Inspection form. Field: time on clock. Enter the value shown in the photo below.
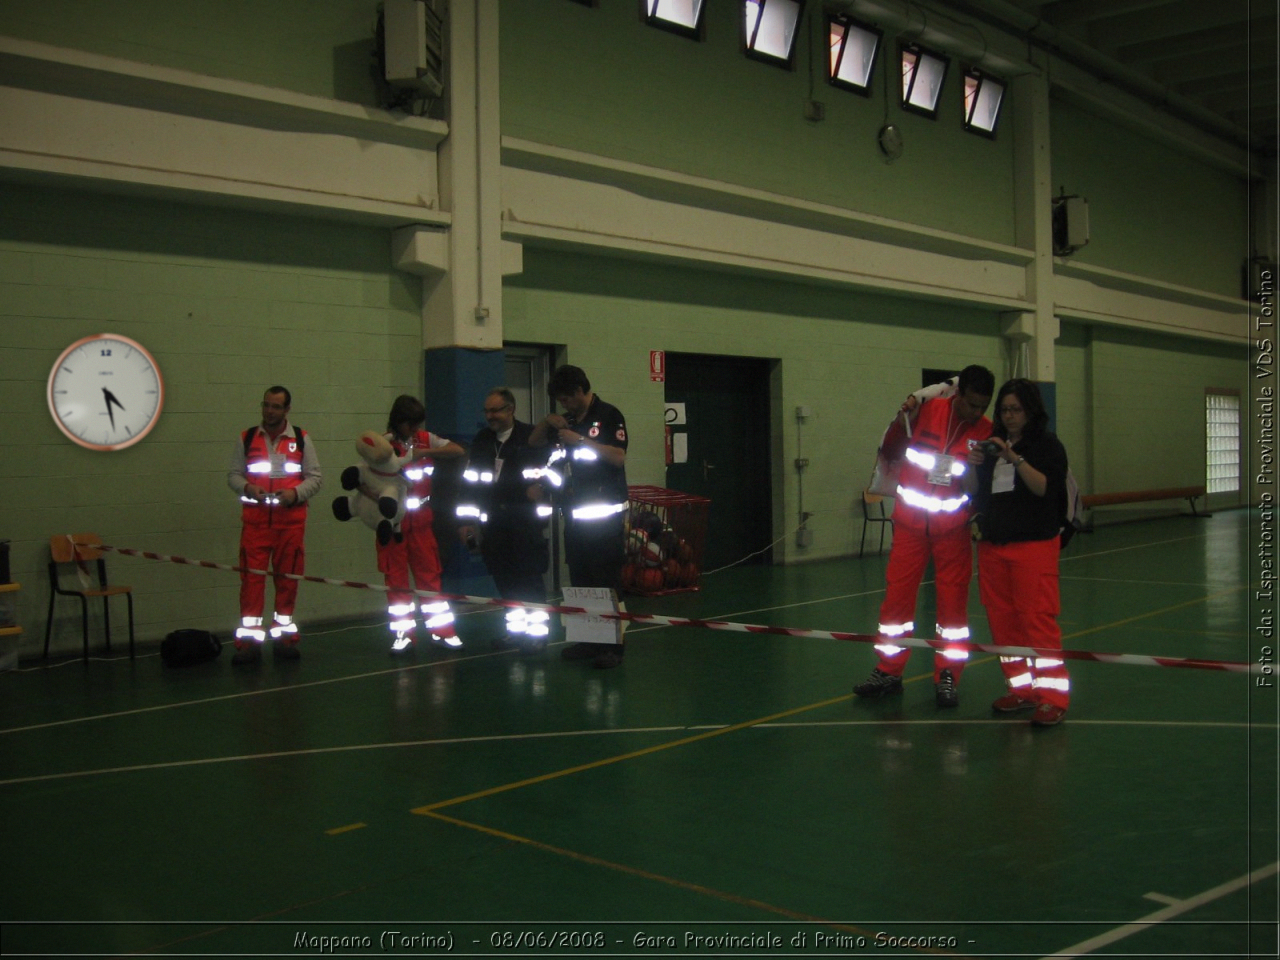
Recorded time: 4:28
